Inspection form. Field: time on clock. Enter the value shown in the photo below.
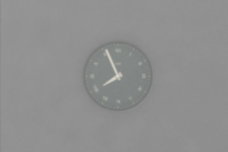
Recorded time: 7:56
